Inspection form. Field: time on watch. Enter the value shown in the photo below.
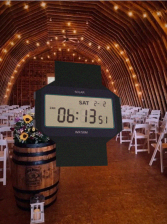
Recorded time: 6:13:51
